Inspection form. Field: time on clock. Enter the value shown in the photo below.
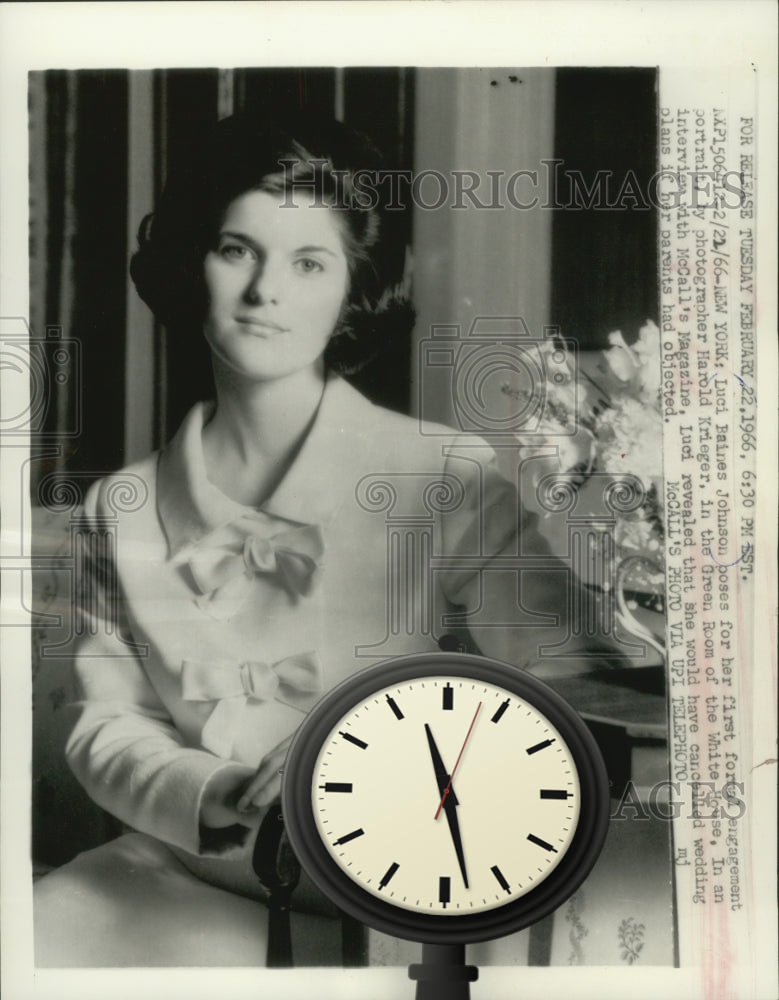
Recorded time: 11:28:03
